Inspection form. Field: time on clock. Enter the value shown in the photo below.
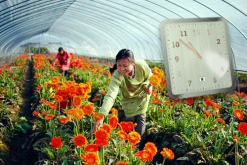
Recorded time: 10:52
